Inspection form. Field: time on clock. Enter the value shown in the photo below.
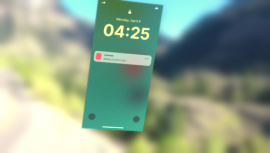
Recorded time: 4:25
